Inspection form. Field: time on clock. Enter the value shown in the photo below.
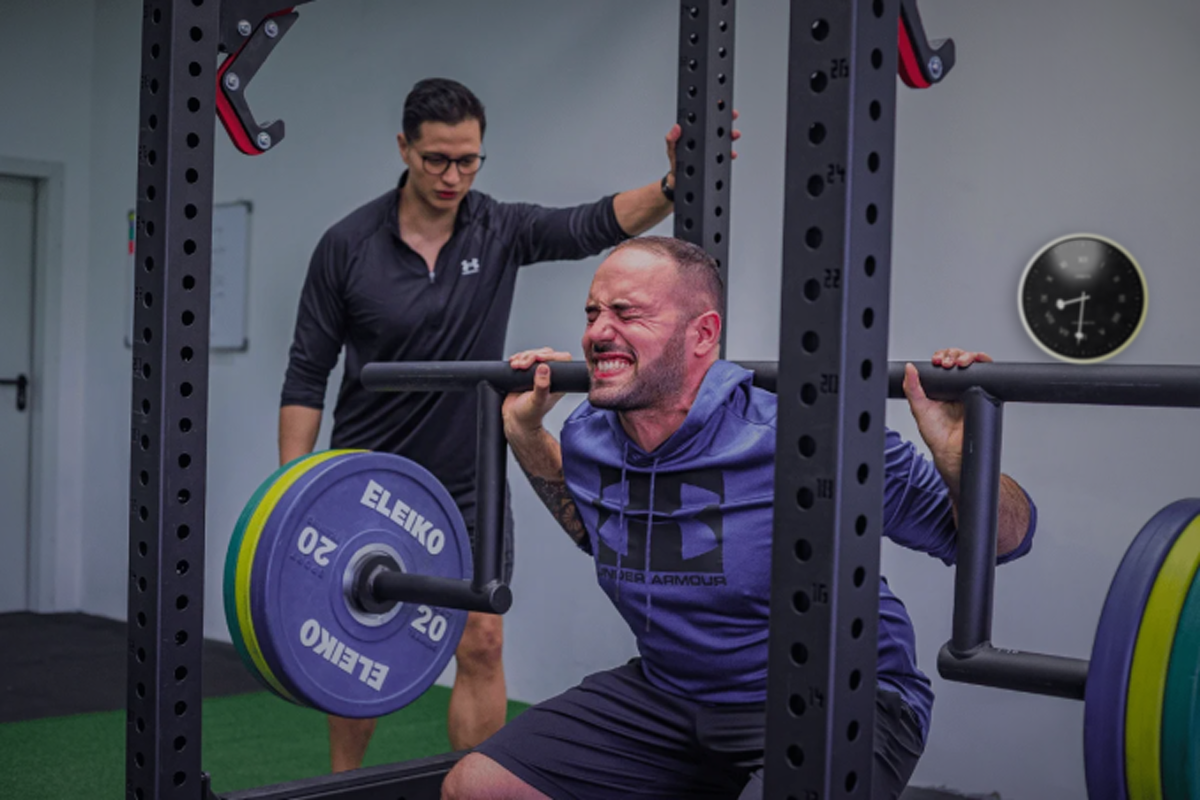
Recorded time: 8:31
